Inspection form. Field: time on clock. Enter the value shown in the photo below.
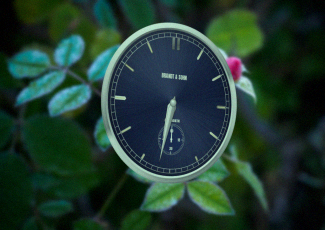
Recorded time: 6:32
